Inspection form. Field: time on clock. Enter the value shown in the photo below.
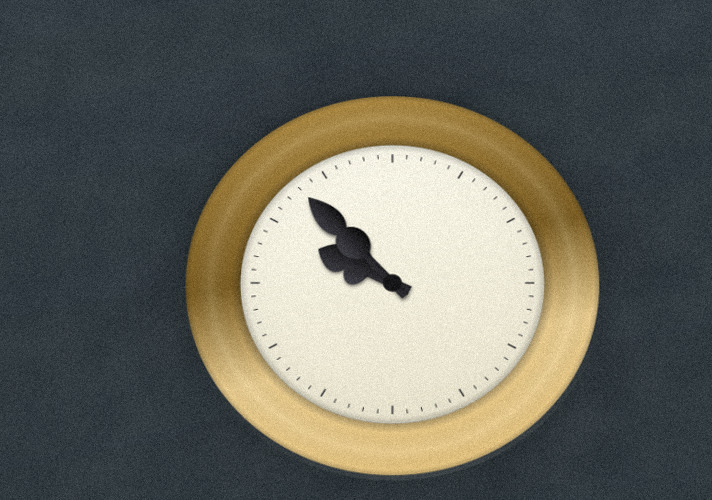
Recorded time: 9:53
